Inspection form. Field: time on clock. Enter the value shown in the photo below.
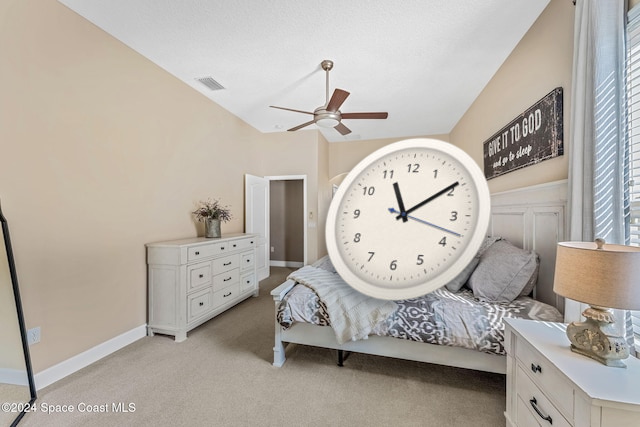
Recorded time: 11:09:18
